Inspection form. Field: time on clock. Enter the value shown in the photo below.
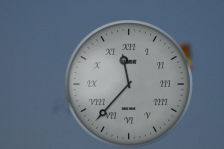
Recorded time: 11:37
